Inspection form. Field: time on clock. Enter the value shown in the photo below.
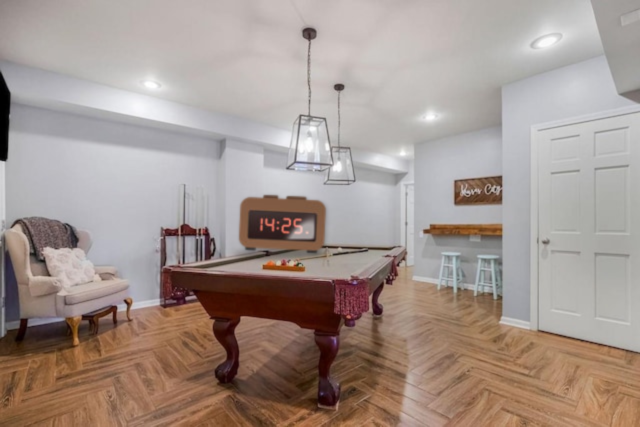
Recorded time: 14:25
